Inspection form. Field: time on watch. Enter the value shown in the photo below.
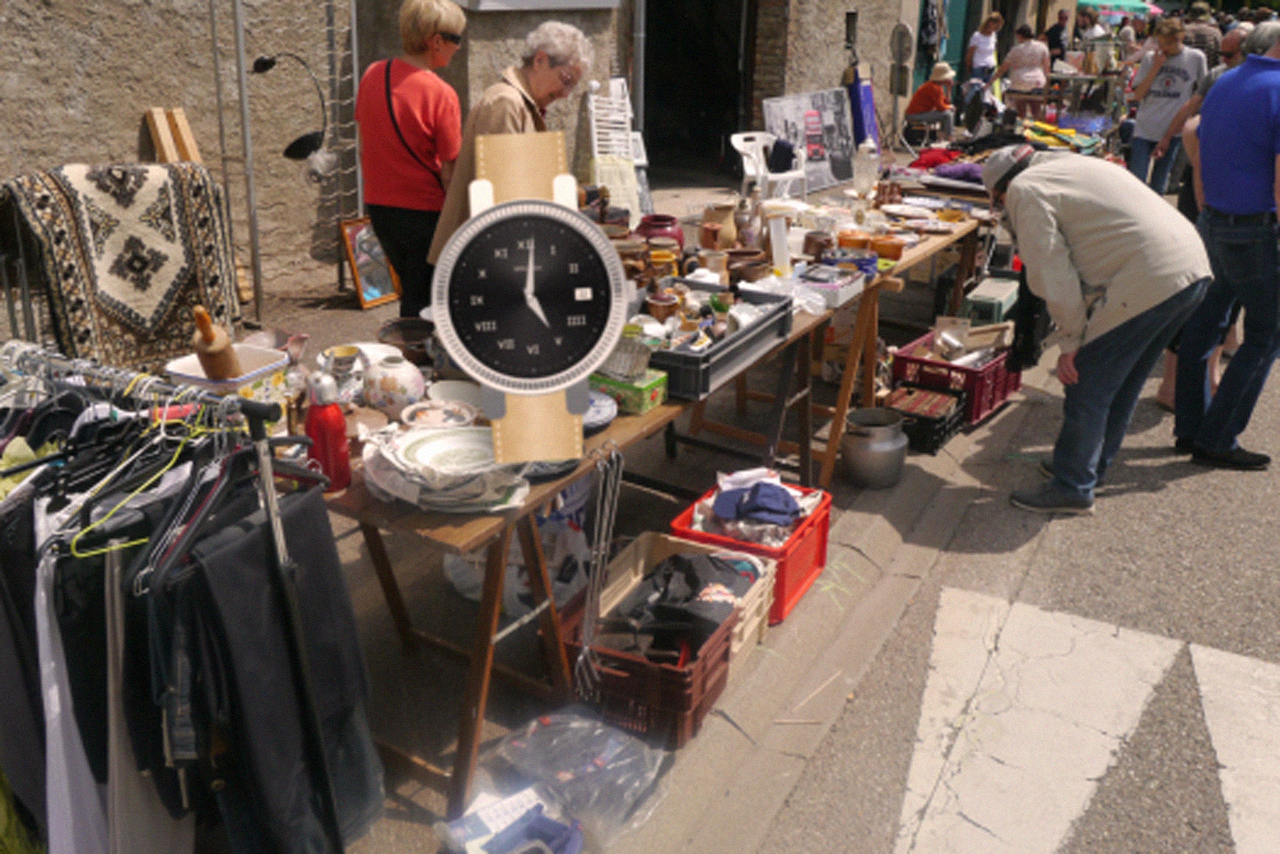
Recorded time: 5:01
